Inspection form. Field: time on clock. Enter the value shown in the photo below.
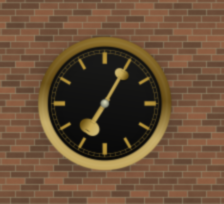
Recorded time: 7:05
